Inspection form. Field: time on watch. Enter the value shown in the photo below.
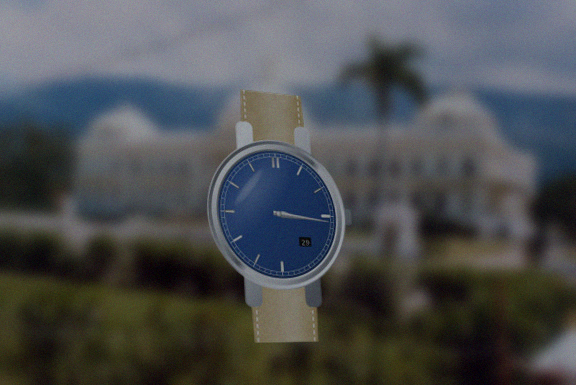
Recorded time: 3:16
